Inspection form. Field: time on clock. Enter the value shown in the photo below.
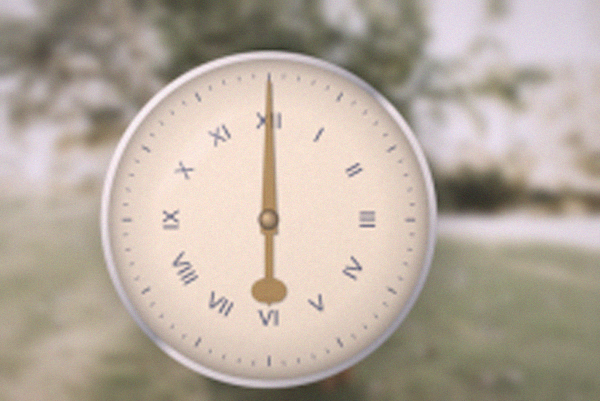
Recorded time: 6:00
